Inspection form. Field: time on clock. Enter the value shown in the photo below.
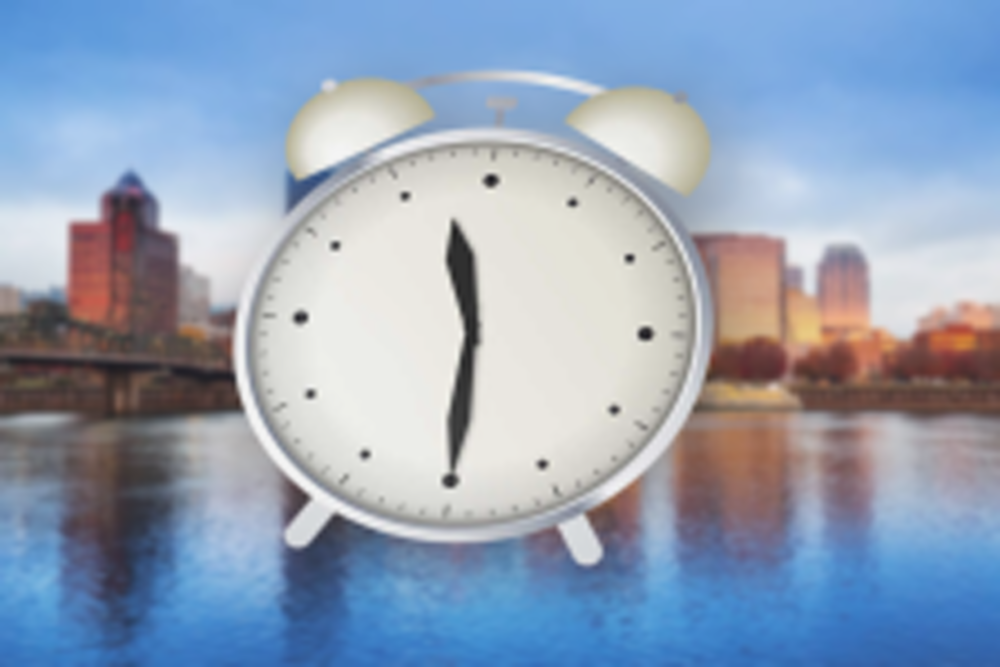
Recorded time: 11:30
